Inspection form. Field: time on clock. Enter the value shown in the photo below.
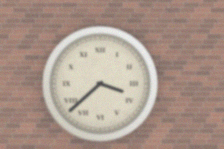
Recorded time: 3:38
